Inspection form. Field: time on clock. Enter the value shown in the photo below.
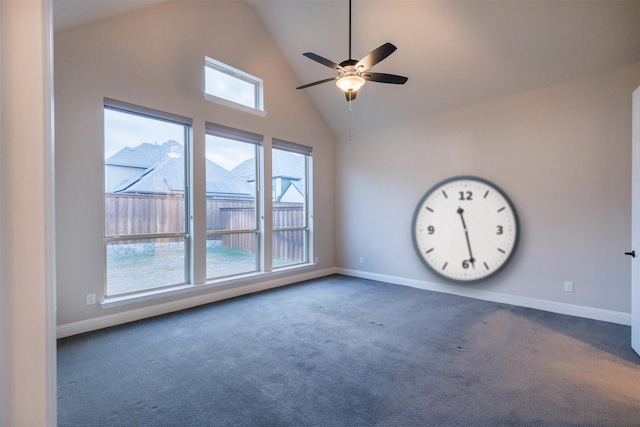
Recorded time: 11:28
